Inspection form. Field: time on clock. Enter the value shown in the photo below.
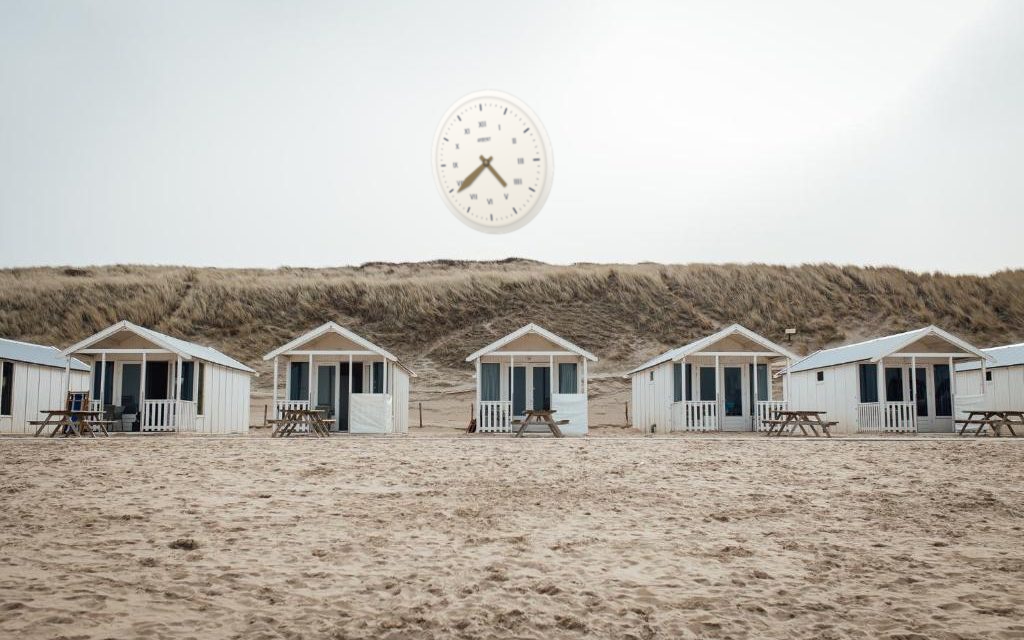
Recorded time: 4:39
